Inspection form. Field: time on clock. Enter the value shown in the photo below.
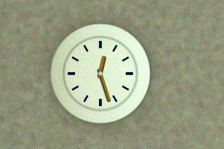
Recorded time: 12:27
